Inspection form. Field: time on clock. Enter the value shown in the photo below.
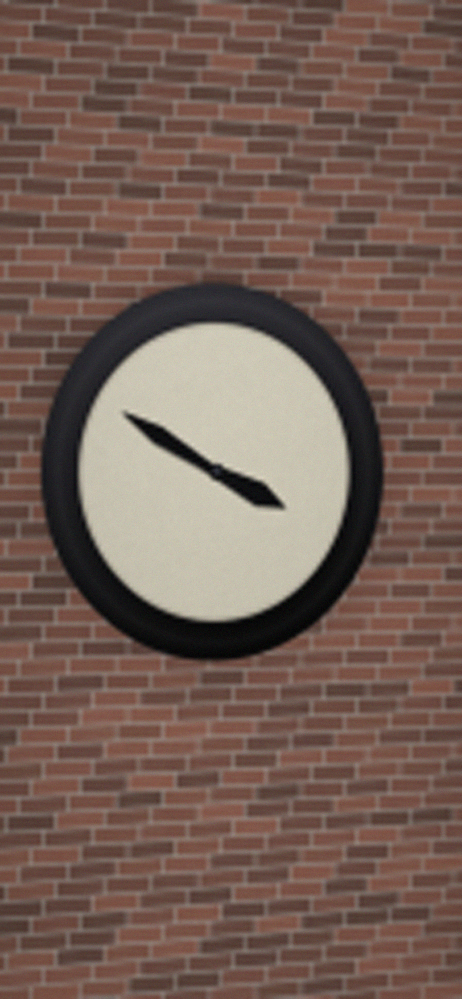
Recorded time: 3:50
